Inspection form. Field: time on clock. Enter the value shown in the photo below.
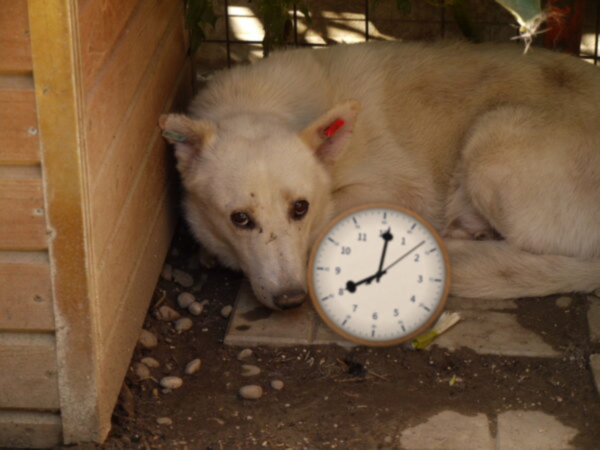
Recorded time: 8:01:08
